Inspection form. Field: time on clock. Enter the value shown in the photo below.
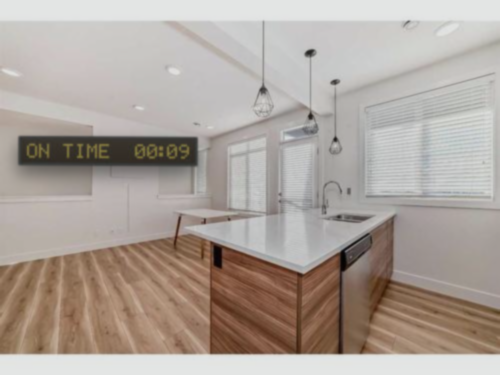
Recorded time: 0:09
